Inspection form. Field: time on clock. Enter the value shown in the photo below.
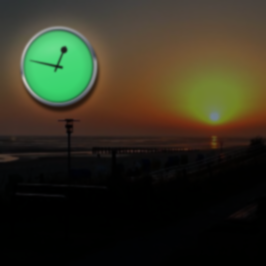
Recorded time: 12:47
